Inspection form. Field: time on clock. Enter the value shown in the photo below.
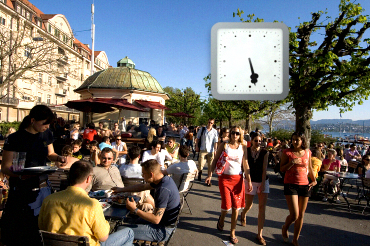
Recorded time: 5:28
